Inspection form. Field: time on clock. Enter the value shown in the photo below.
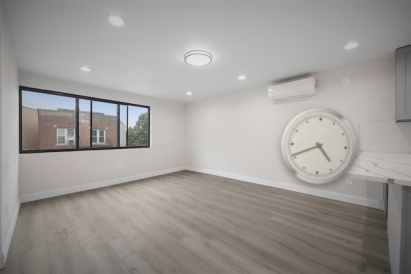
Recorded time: 4:41
